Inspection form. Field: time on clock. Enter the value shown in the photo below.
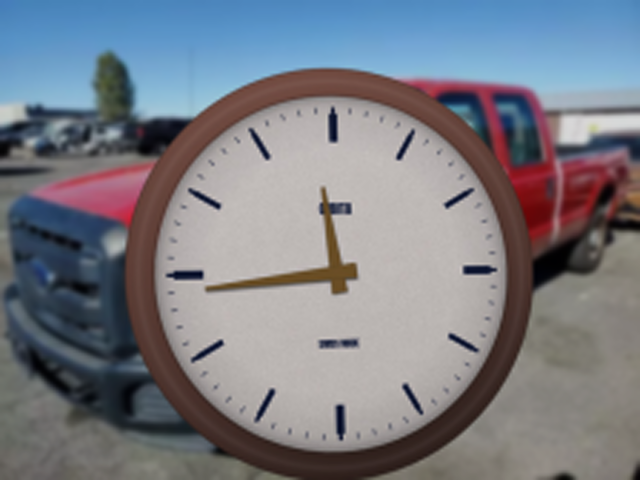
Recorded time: 11:44
